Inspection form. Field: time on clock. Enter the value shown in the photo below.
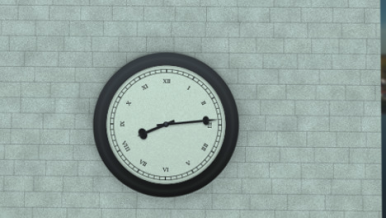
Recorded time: 8:14
